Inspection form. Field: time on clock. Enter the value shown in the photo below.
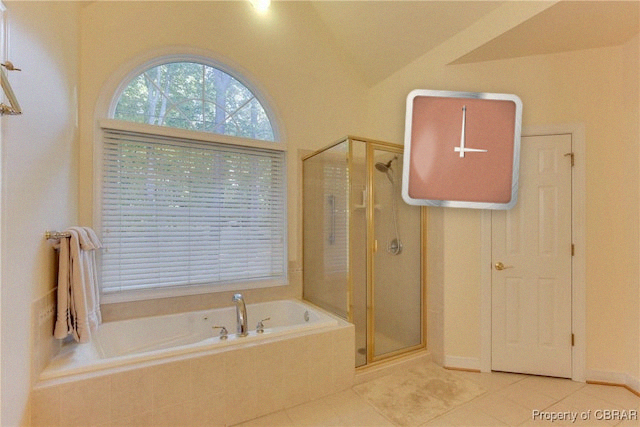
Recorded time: 3:00
